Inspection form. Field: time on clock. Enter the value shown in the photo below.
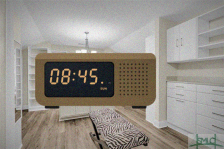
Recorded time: 8:45
